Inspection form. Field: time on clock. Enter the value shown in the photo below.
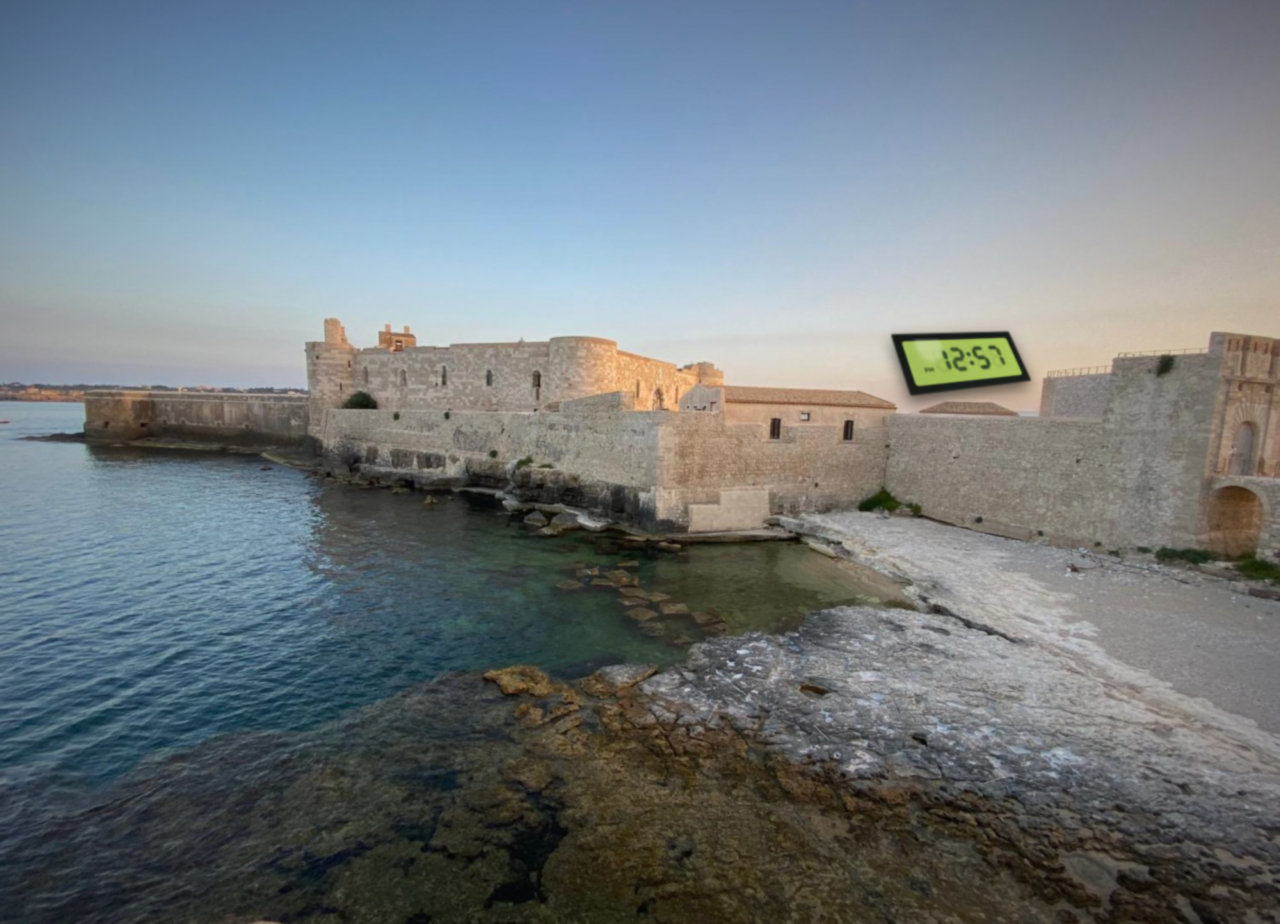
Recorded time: 12:57
